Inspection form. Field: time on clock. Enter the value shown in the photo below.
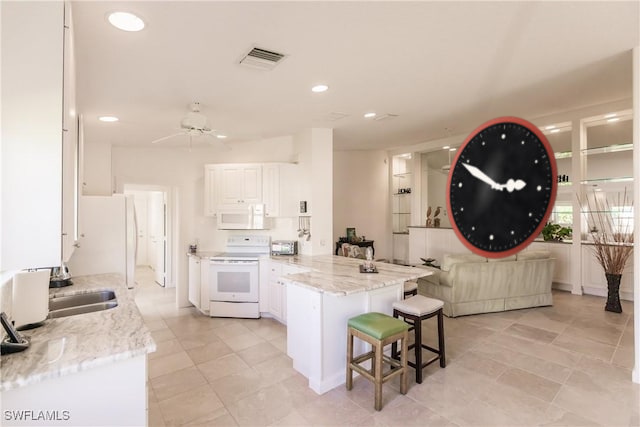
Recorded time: 2:49
